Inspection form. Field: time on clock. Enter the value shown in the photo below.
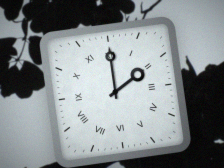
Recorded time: 2:00
